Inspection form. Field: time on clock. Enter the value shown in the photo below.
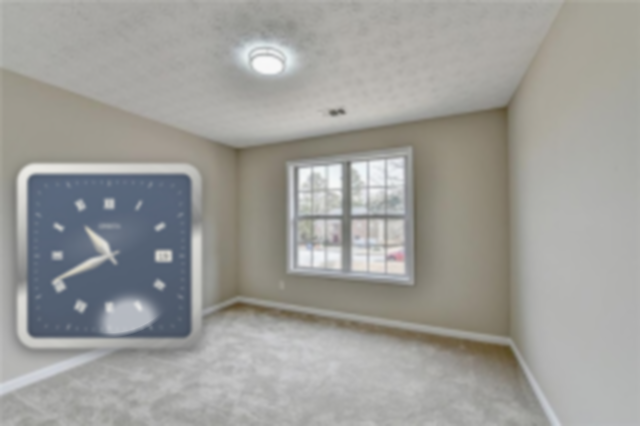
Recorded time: 10:41
